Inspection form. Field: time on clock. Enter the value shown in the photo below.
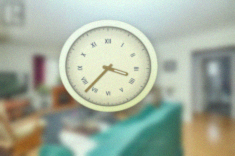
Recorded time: 3:37
